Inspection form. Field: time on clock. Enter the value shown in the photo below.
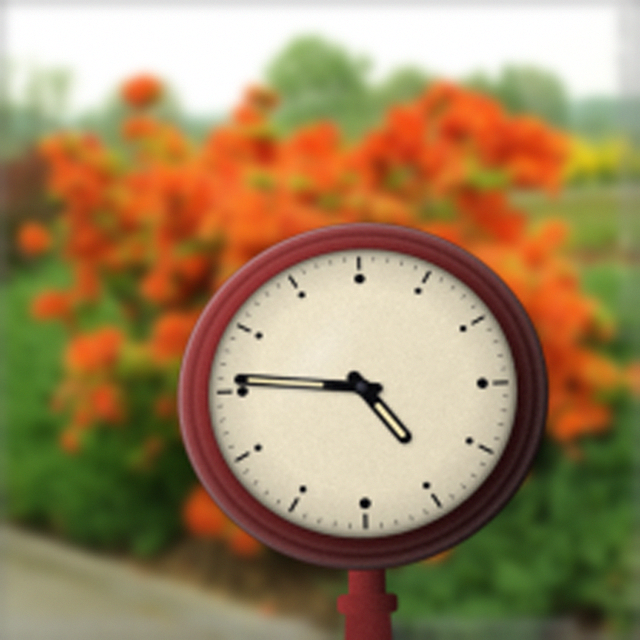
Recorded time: 4:46
